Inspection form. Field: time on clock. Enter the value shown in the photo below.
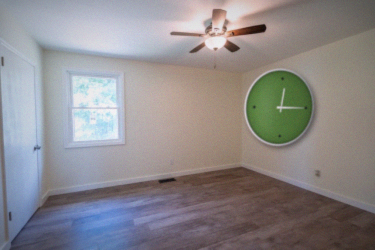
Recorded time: 12:15
